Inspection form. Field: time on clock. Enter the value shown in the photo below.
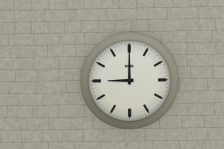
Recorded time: 9:00
